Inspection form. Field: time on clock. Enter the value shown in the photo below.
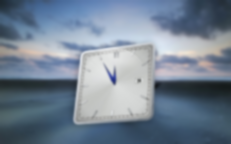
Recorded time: 11:55
